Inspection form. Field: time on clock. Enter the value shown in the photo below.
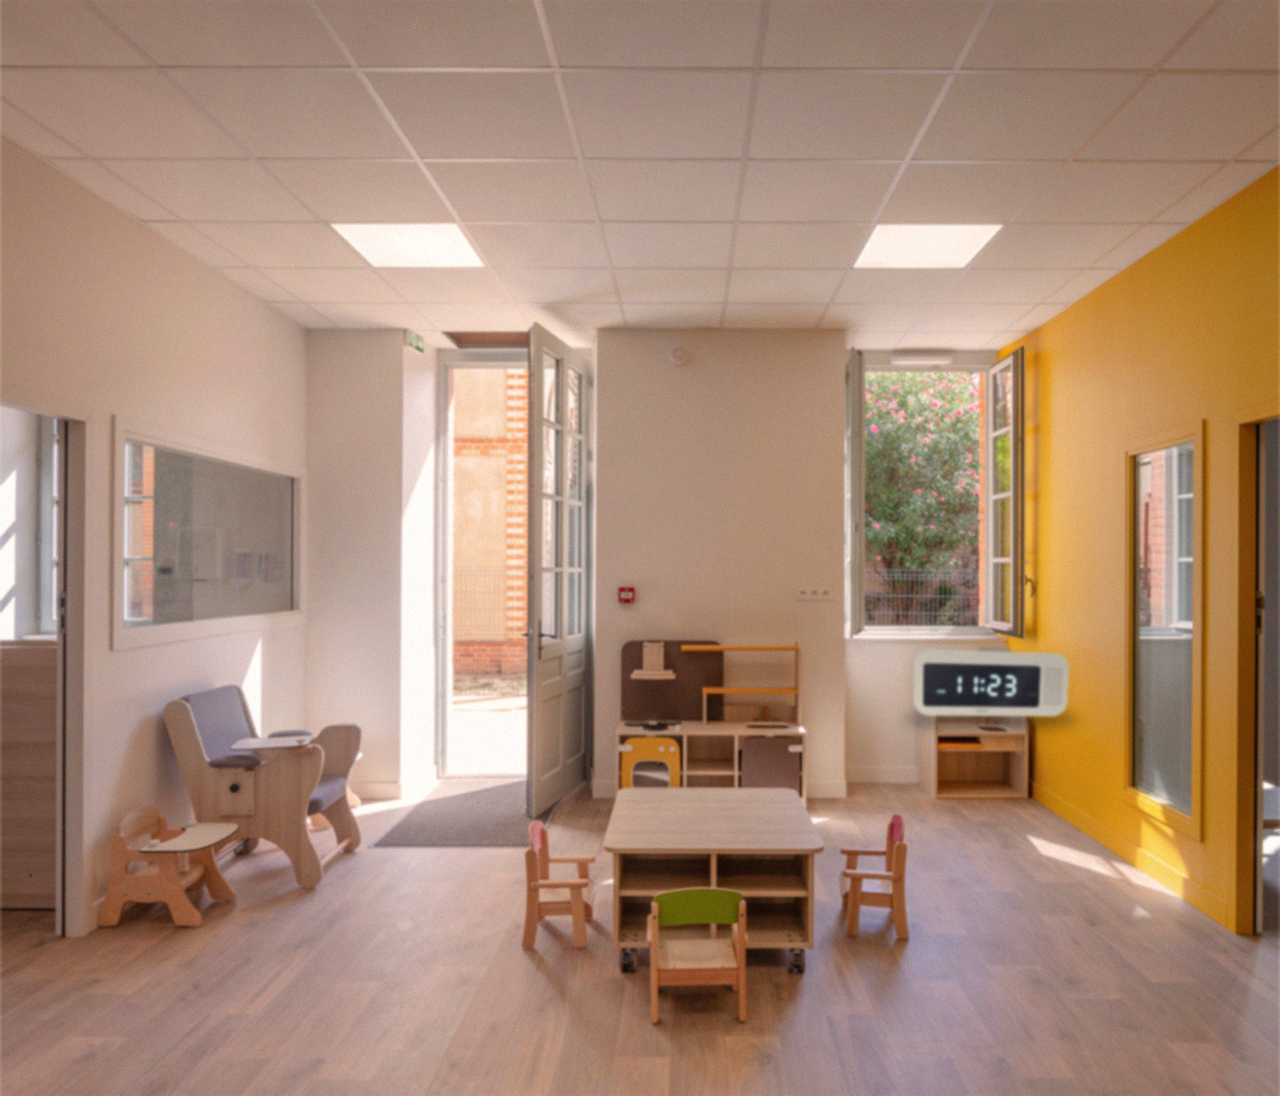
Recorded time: 11:23
